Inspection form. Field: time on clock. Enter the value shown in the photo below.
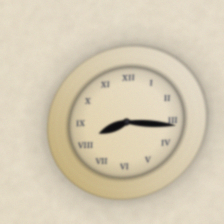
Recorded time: 8:16
